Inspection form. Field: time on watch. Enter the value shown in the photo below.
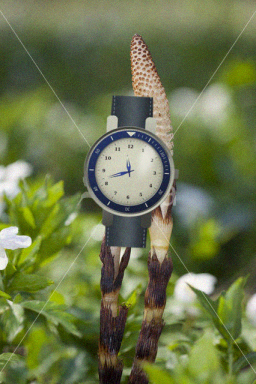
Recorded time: 11:42
